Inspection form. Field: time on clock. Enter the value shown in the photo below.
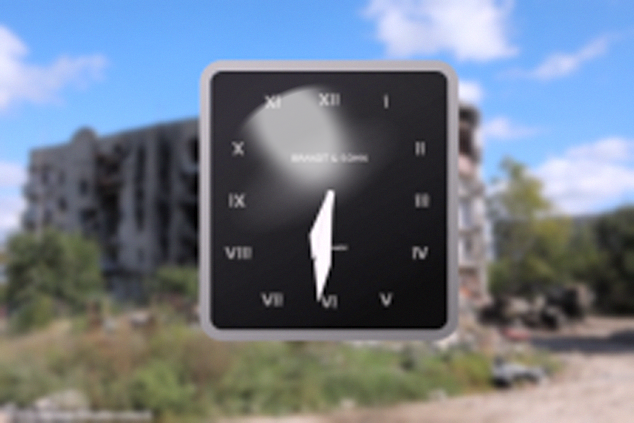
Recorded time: 6:31
